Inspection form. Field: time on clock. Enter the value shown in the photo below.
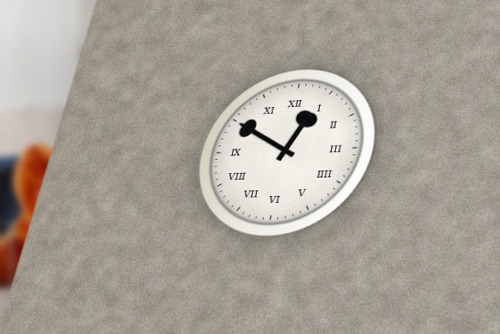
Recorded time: 12:50
